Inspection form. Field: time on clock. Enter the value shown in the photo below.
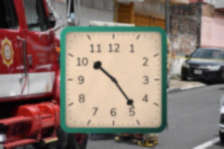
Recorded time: 10:24
